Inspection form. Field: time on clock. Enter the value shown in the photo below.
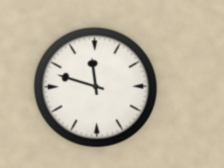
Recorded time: 11:48
